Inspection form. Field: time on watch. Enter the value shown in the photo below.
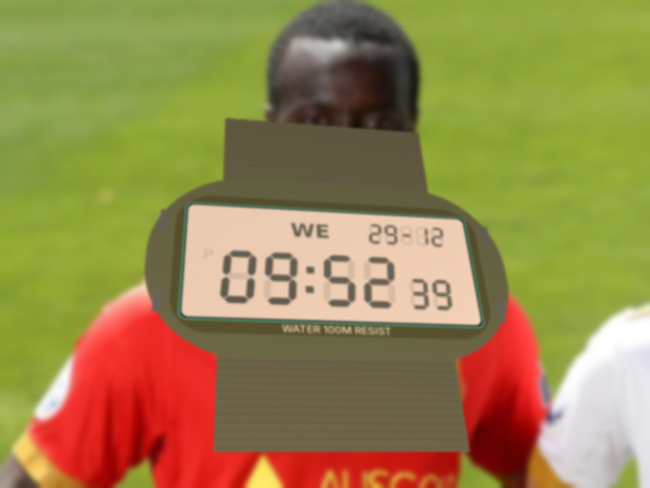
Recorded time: 9:52:39
